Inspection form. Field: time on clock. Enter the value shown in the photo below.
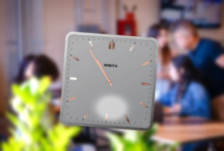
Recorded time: 10:54
